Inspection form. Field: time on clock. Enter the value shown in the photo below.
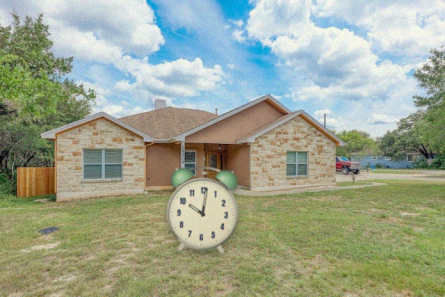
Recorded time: 10:01
